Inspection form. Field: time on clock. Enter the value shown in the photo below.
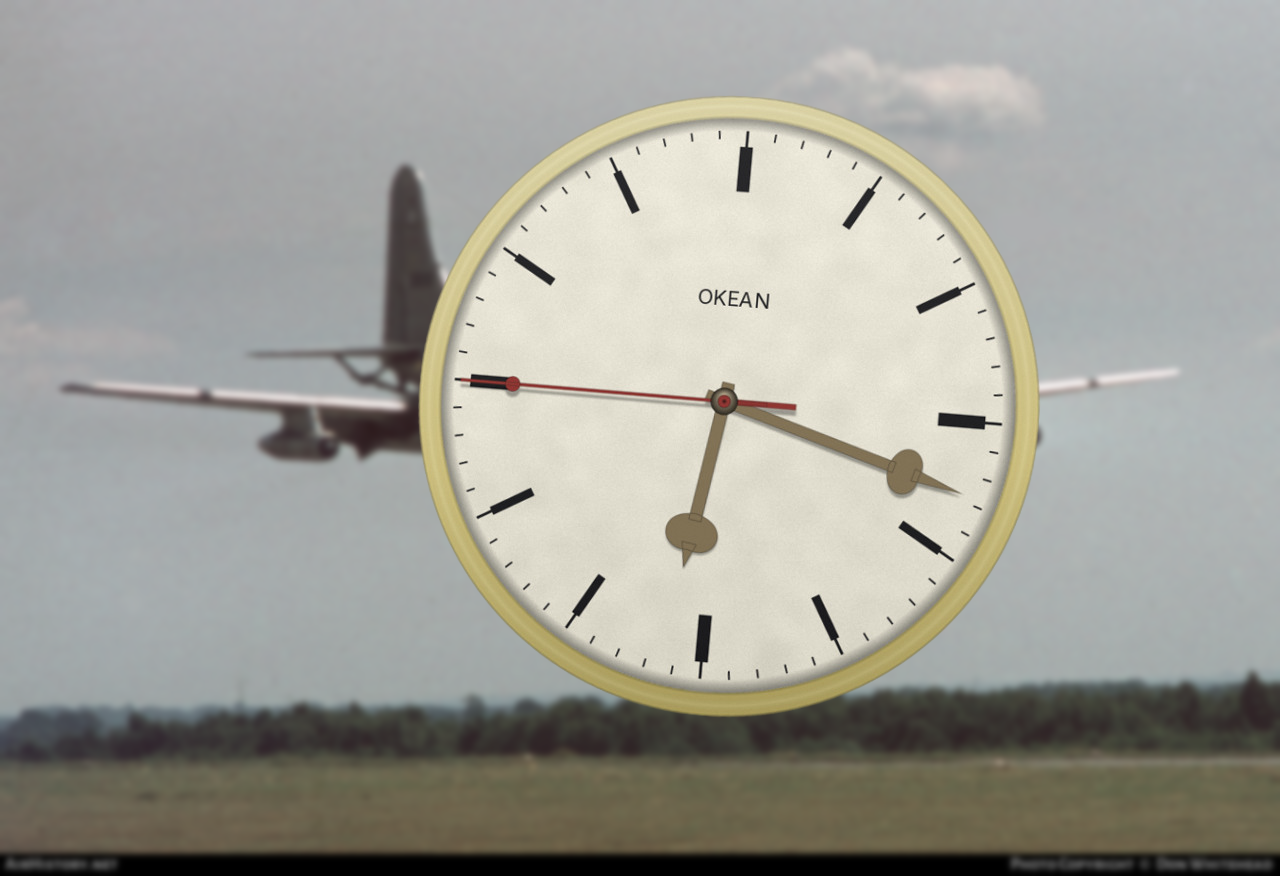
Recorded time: 6:17:45
